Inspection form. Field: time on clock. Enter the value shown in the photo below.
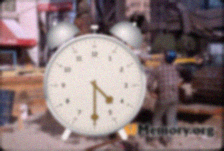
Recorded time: 4:30
